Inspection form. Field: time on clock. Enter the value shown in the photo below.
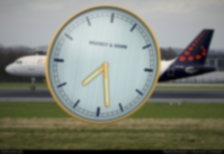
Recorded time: 7:28
